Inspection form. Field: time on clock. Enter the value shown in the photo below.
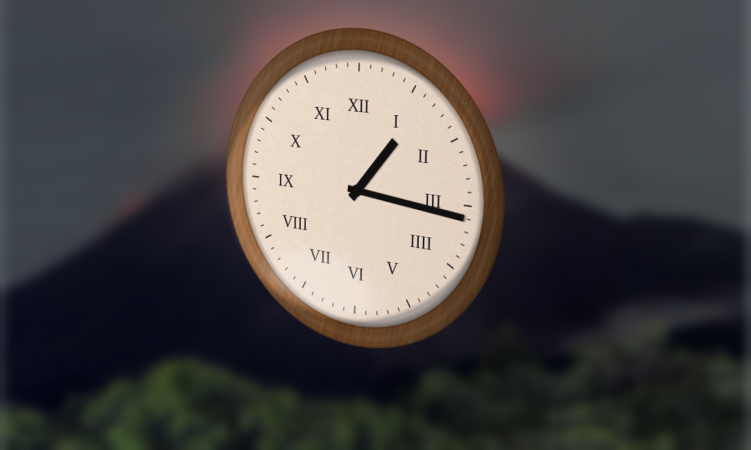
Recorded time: 1:16
